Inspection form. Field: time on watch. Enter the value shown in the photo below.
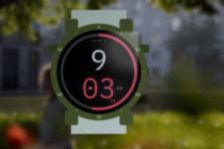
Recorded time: 9:03
